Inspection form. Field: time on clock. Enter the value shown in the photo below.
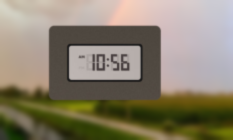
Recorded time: 10:56
